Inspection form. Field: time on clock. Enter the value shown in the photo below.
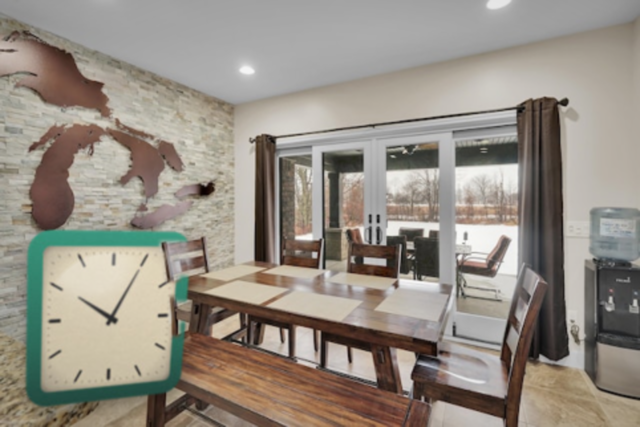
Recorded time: 10:05
